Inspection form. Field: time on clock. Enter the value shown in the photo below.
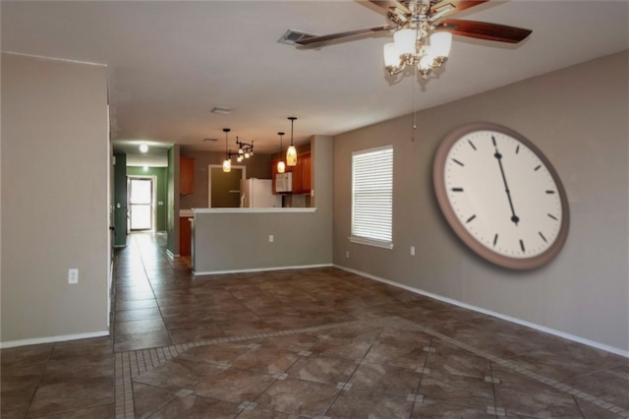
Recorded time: 6:00
